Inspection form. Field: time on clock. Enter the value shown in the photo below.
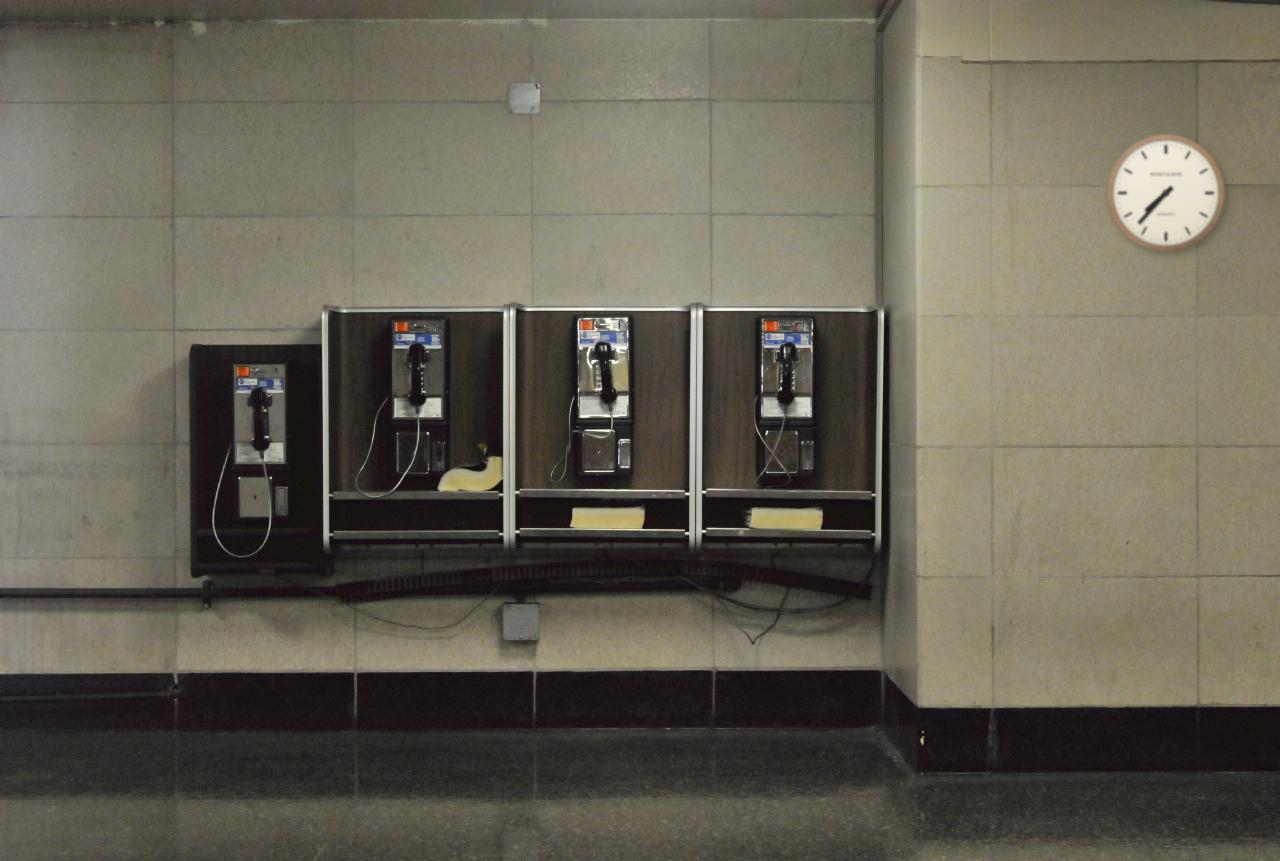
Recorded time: 7:37
